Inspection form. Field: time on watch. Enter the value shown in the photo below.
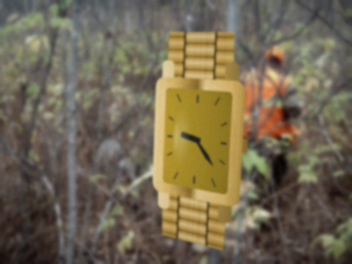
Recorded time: 9:23
